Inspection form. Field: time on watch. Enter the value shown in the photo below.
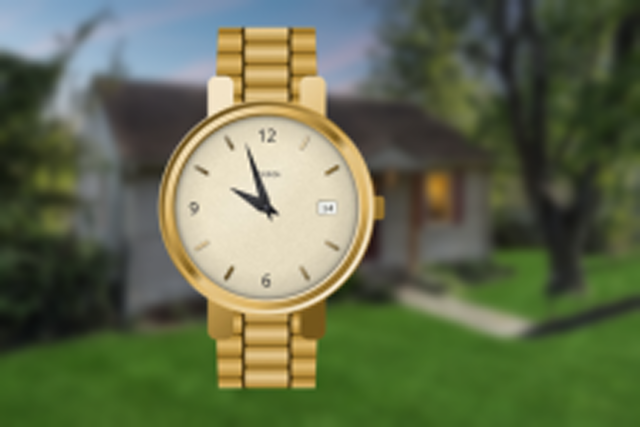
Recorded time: 9:57
